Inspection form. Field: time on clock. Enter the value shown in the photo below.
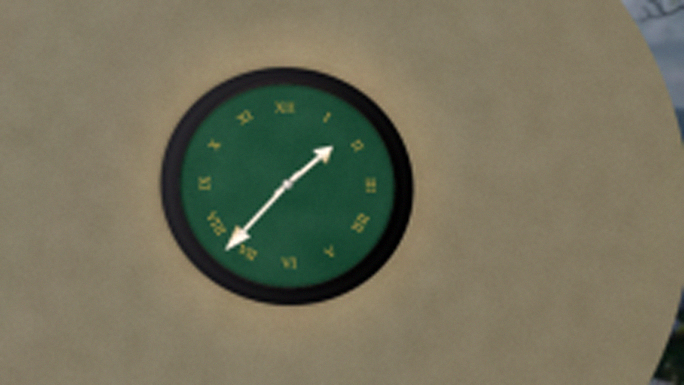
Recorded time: 1:37
